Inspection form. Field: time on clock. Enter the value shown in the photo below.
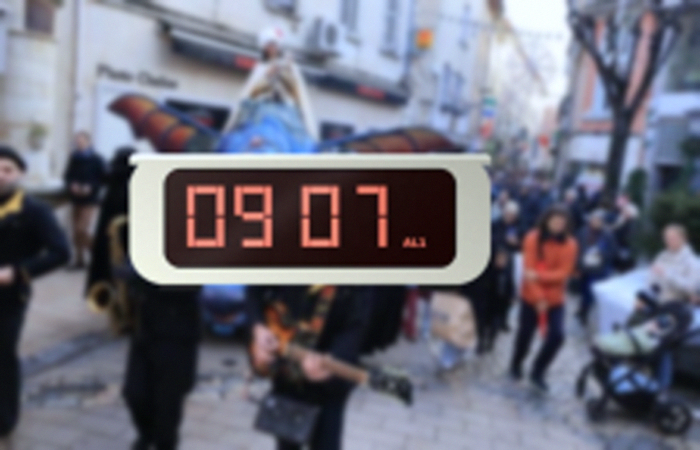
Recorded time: 9:07
